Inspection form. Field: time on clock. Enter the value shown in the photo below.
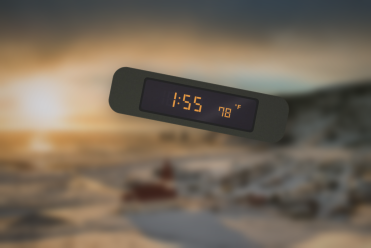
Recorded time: 1:55
